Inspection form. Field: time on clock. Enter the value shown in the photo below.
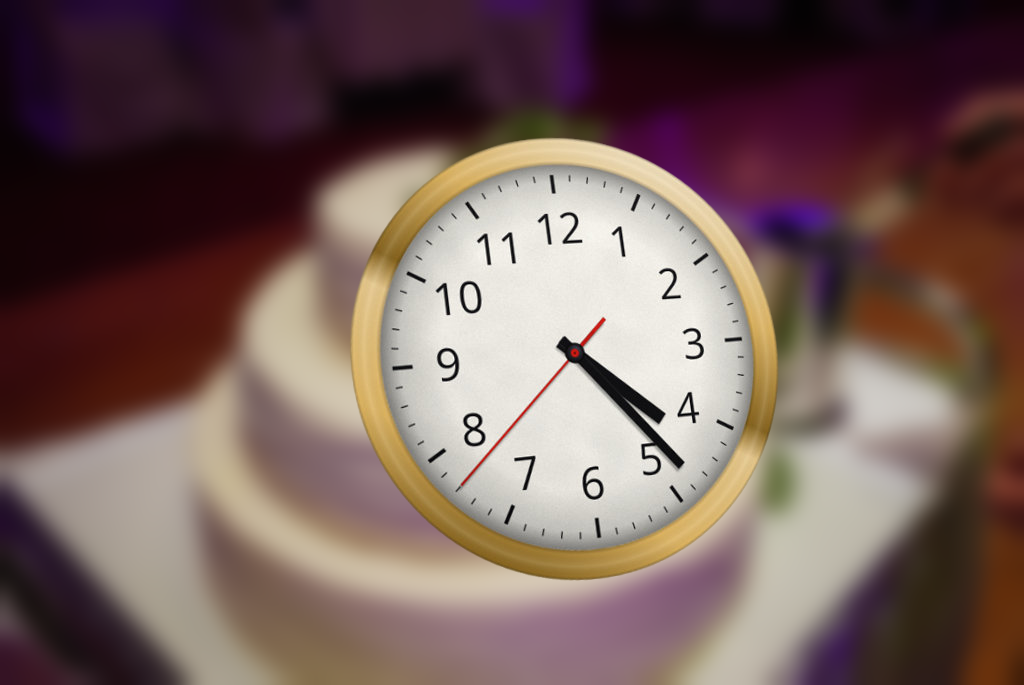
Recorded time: 4:23:38
